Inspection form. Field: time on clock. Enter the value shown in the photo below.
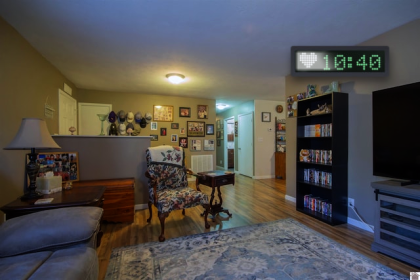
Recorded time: 10:40
